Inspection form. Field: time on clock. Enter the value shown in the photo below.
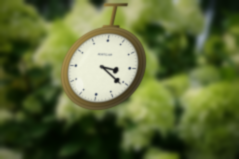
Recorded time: 3:21
